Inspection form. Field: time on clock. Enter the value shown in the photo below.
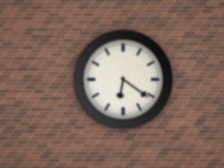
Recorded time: 6:21
